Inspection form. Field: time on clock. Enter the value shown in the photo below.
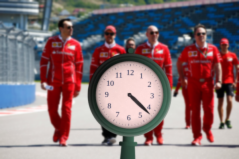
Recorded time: 4:22
